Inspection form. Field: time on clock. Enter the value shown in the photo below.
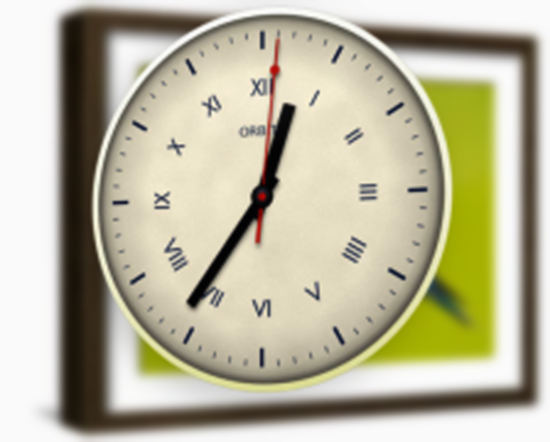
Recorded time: 12:36:01
